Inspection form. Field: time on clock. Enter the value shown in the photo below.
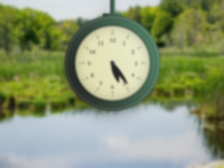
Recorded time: 5:24
